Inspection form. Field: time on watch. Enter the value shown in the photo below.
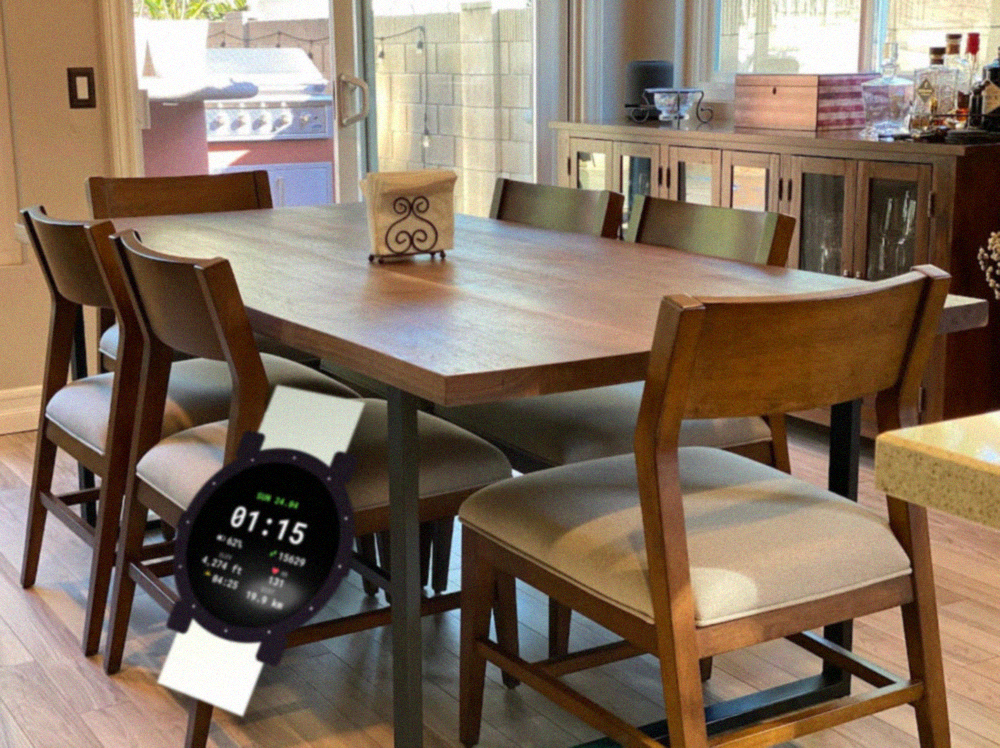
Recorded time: 1:15
